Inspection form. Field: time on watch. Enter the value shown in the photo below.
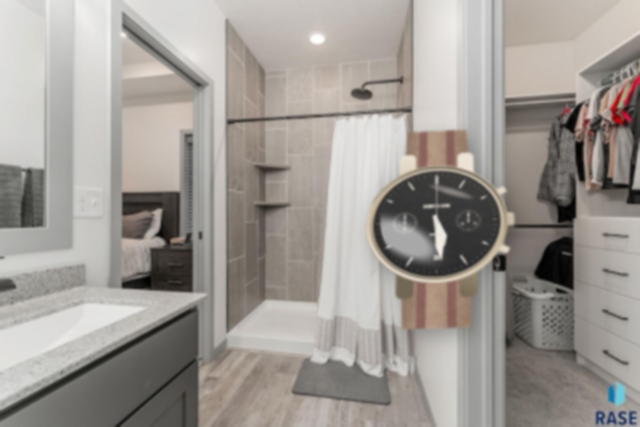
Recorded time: 5:29
